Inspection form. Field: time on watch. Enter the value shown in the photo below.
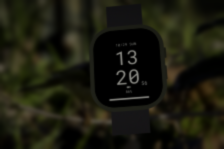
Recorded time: 13:20
